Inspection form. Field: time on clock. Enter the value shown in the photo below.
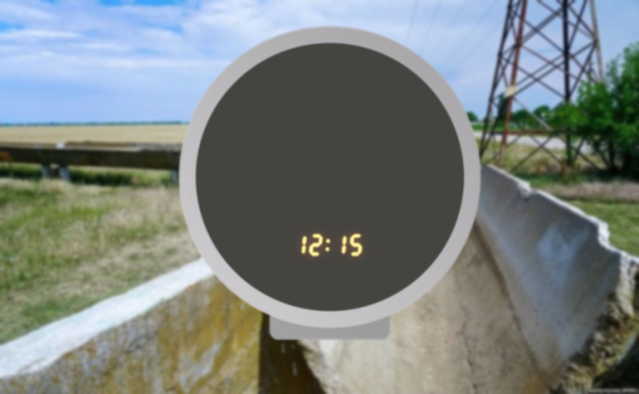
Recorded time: 12:15
